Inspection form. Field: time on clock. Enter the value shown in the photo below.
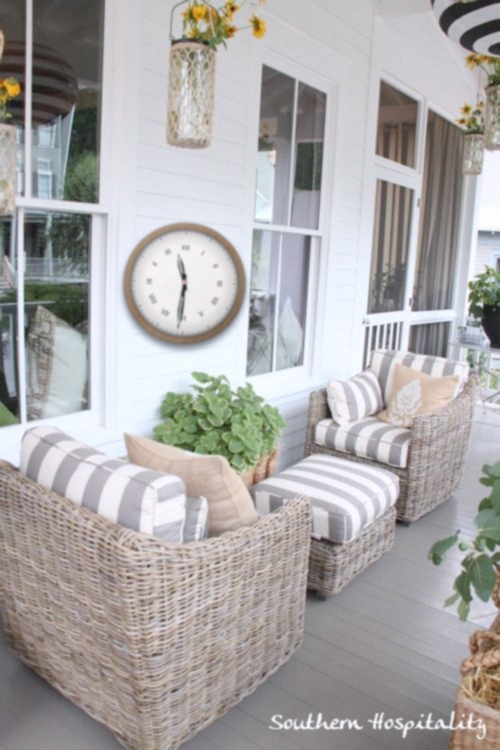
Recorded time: 11:31
